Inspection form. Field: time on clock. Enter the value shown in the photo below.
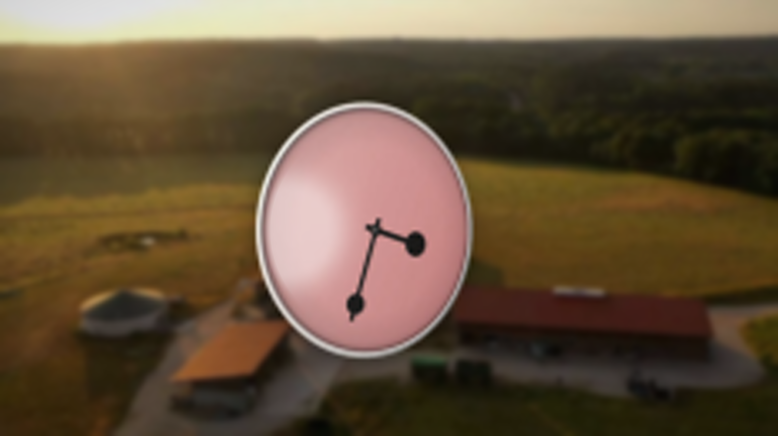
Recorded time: 3:33
